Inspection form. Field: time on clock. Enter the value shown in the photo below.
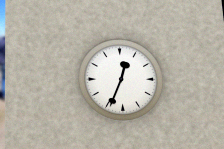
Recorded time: 12:34
